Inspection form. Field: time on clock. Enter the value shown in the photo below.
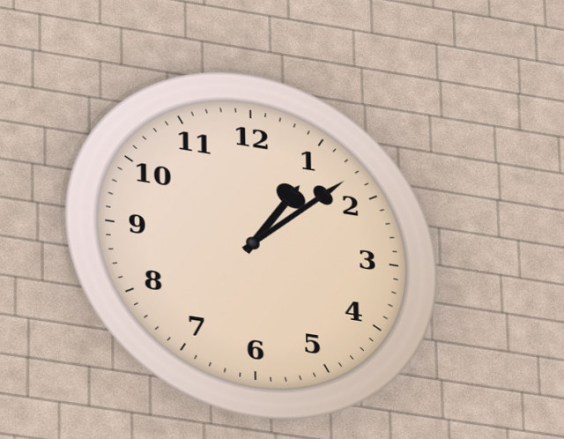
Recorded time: 1:08
